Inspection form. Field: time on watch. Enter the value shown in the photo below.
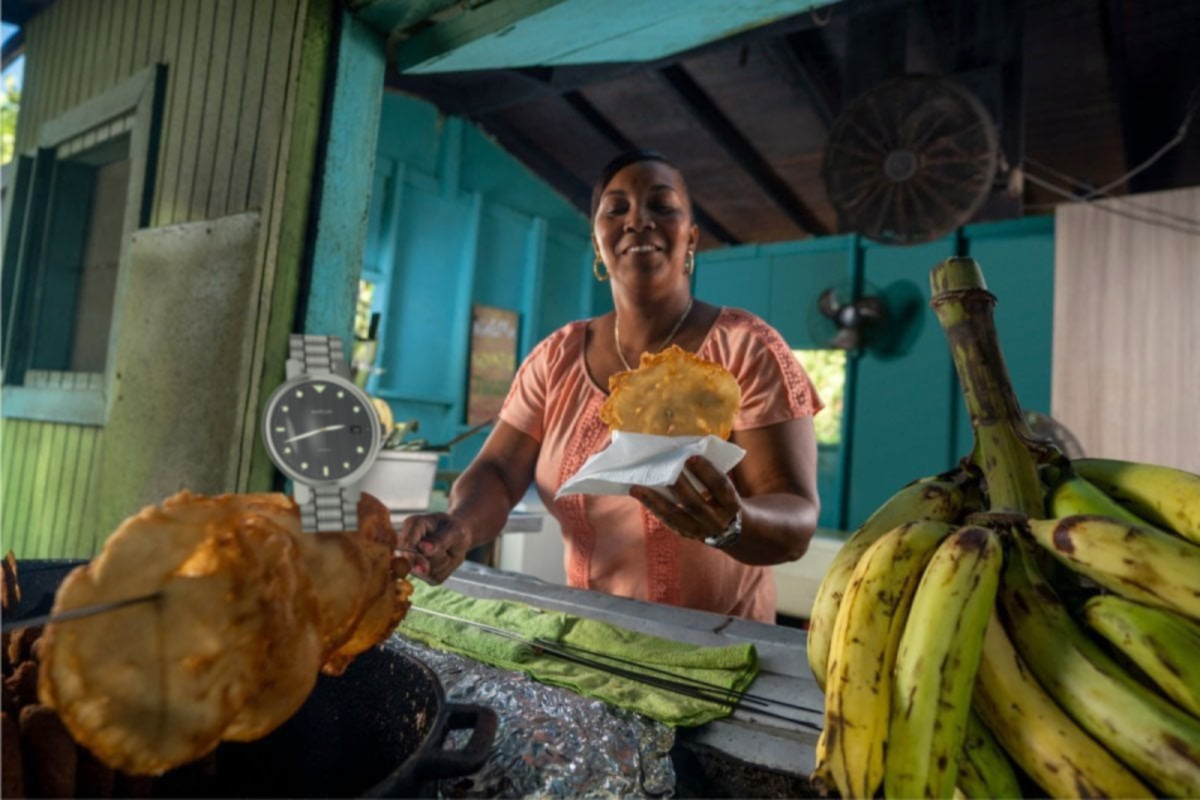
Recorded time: 2:42
